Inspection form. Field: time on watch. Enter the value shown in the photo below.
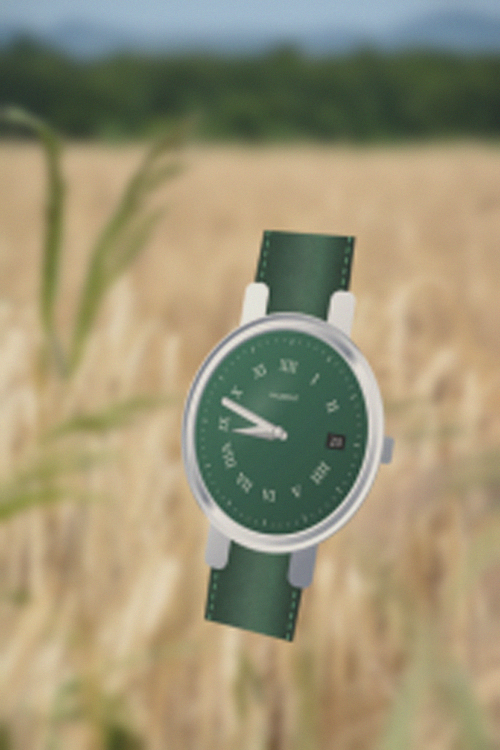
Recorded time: 8:48
